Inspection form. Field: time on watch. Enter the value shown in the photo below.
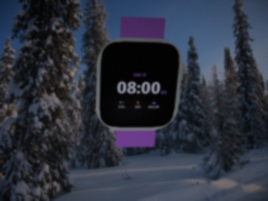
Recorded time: 8:00
